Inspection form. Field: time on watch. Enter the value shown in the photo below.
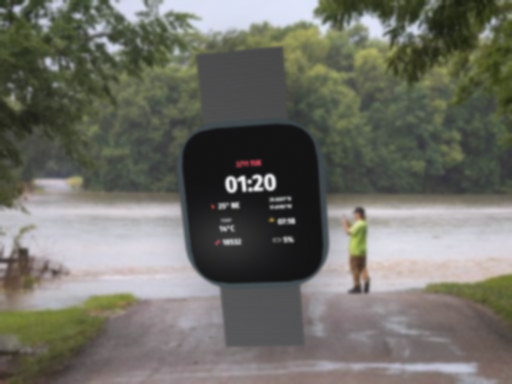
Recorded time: 1:20
